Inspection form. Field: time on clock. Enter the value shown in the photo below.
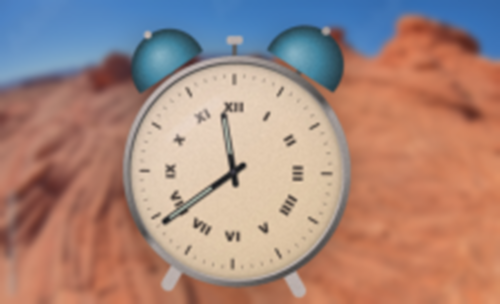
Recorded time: 11:39
